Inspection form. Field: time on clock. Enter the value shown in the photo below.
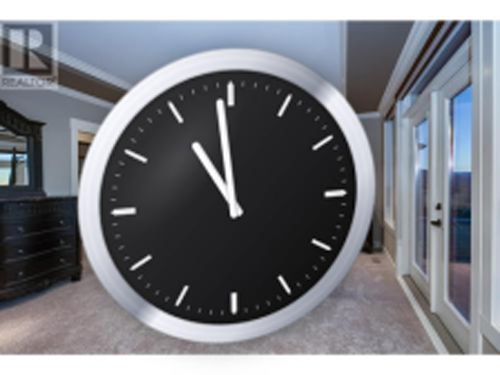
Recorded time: 10:59
